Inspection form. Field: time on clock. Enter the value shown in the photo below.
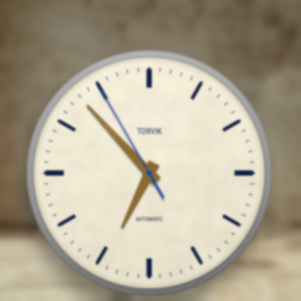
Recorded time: 6:52:55
